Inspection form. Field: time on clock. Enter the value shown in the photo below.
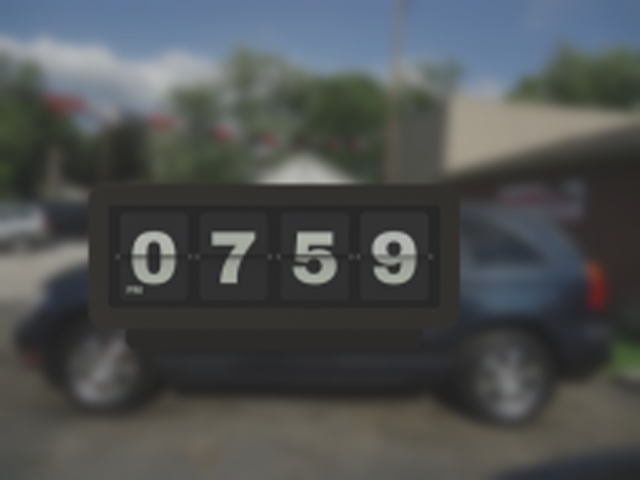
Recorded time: 7:59
